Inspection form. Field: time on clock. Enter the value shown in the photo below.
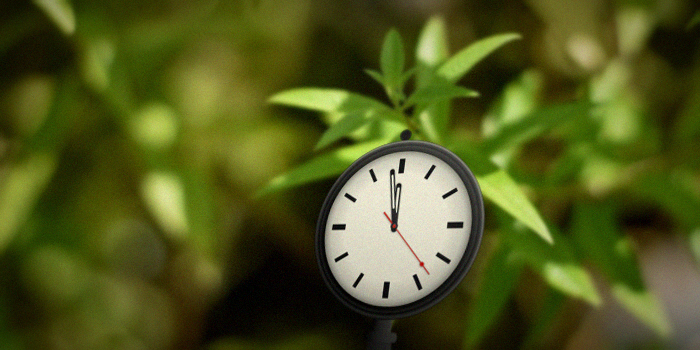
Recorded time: 11:58:23
